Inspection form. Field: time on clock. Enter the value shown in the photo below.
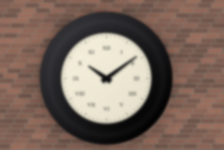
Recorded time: 10:09
